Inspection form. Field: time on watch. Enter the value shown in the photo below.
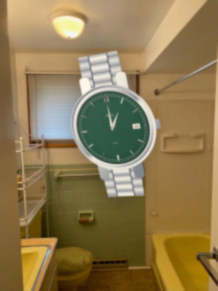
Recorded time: 1:00
